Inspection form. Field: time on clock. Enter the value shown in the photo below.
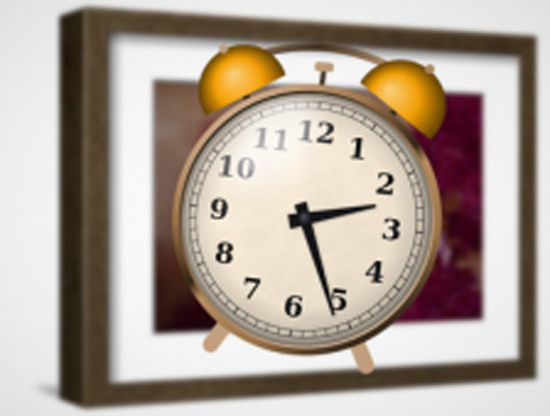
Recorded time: 2:26
